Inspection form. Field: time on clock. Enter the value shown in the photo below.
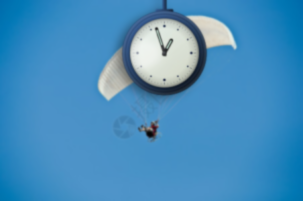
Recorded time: 12:57
